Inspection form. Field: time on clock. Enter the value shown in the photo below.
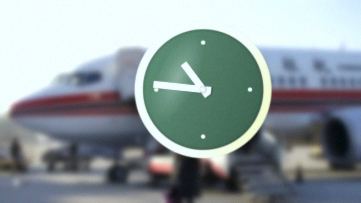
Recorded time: 10:46
